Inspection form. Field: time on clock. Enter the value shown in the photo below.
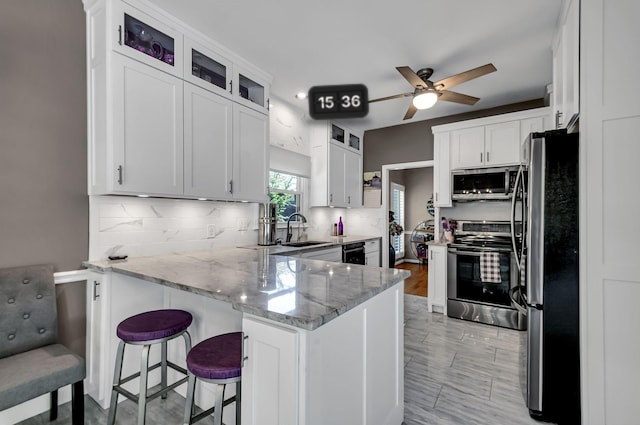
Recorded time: 15:36
